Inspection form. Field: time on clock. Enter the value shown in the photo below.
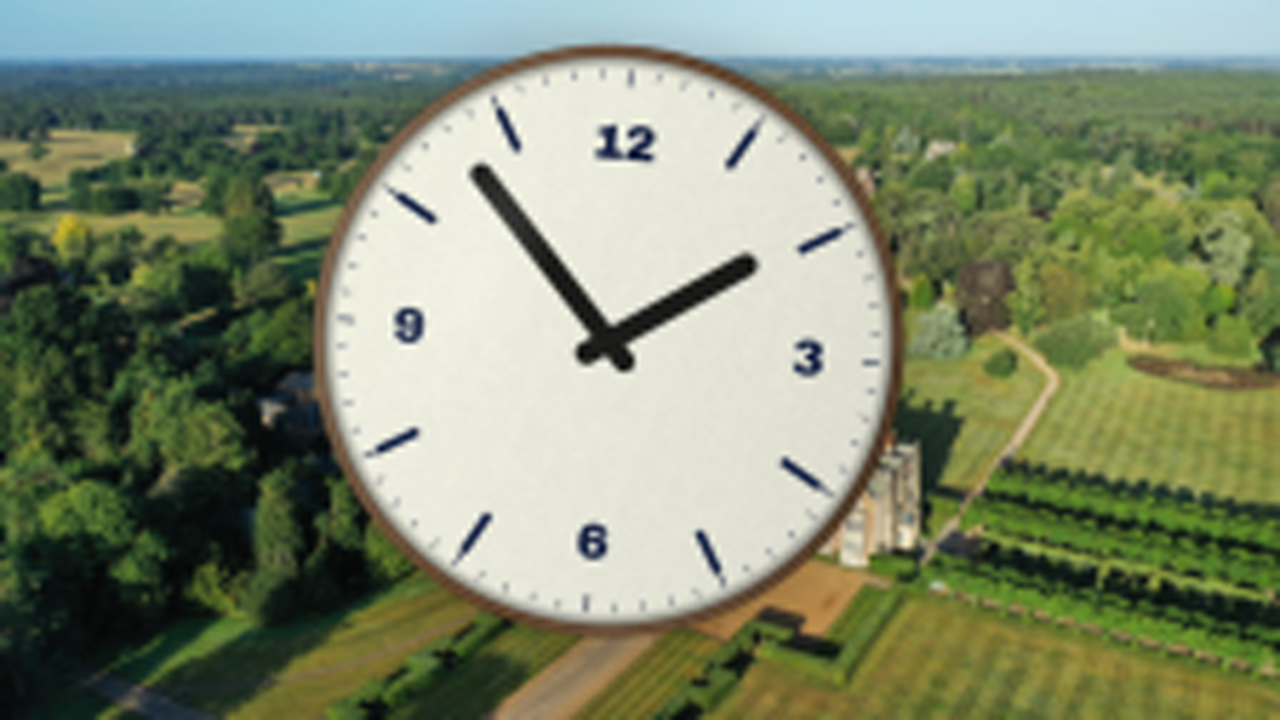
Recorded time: 1:53
